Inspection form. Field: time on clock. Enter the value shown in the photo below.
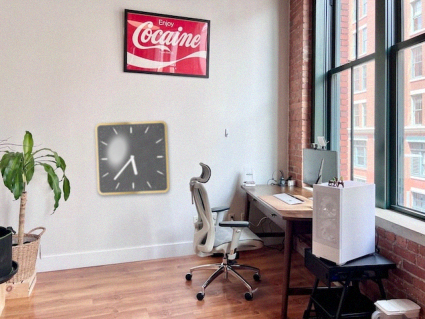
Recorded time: 5:37
